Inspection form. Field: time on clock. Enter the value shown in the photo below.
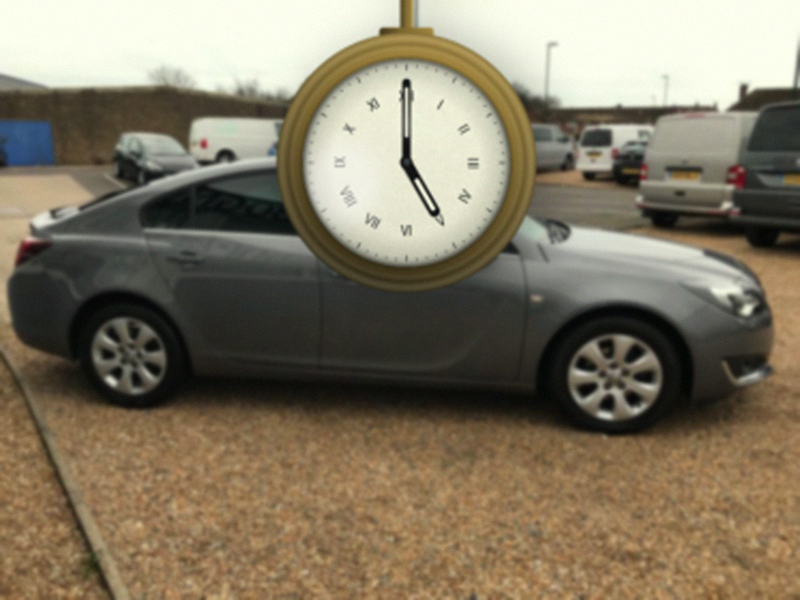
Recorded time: 5:00
